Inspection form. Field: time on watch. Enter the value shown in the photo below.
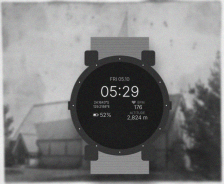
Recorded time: 5:29
